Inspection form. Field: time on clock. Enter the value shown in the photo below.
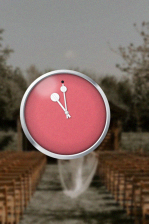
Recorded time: 11:00
